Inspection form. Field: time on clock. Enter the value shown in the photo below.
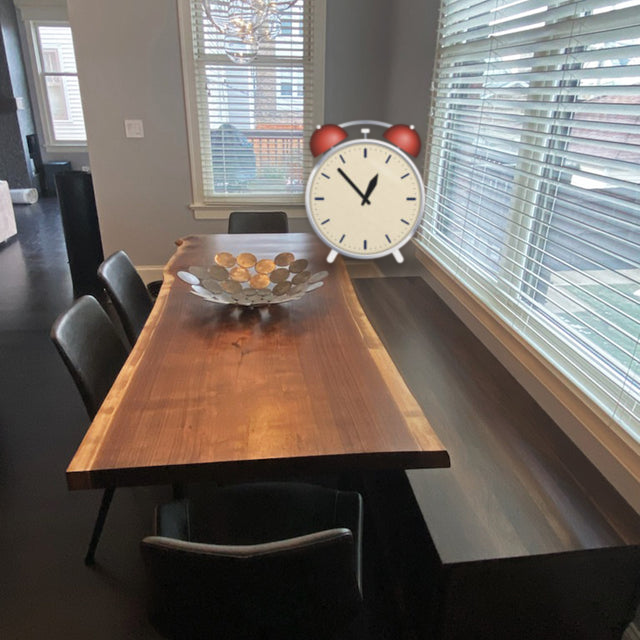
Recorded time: 12:53
